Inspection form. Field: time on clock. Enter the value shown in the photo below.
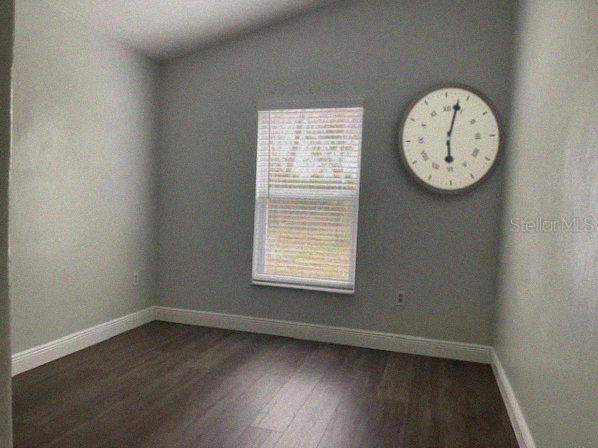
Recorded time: 6:03
